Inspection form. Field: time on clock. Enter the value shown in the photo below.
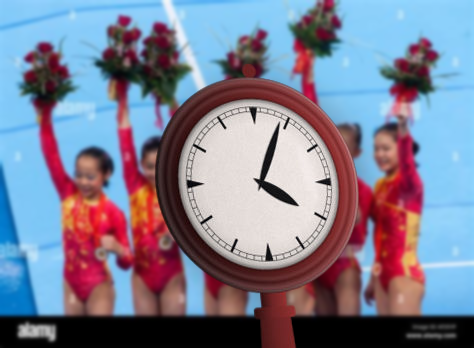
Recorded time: 4:04
